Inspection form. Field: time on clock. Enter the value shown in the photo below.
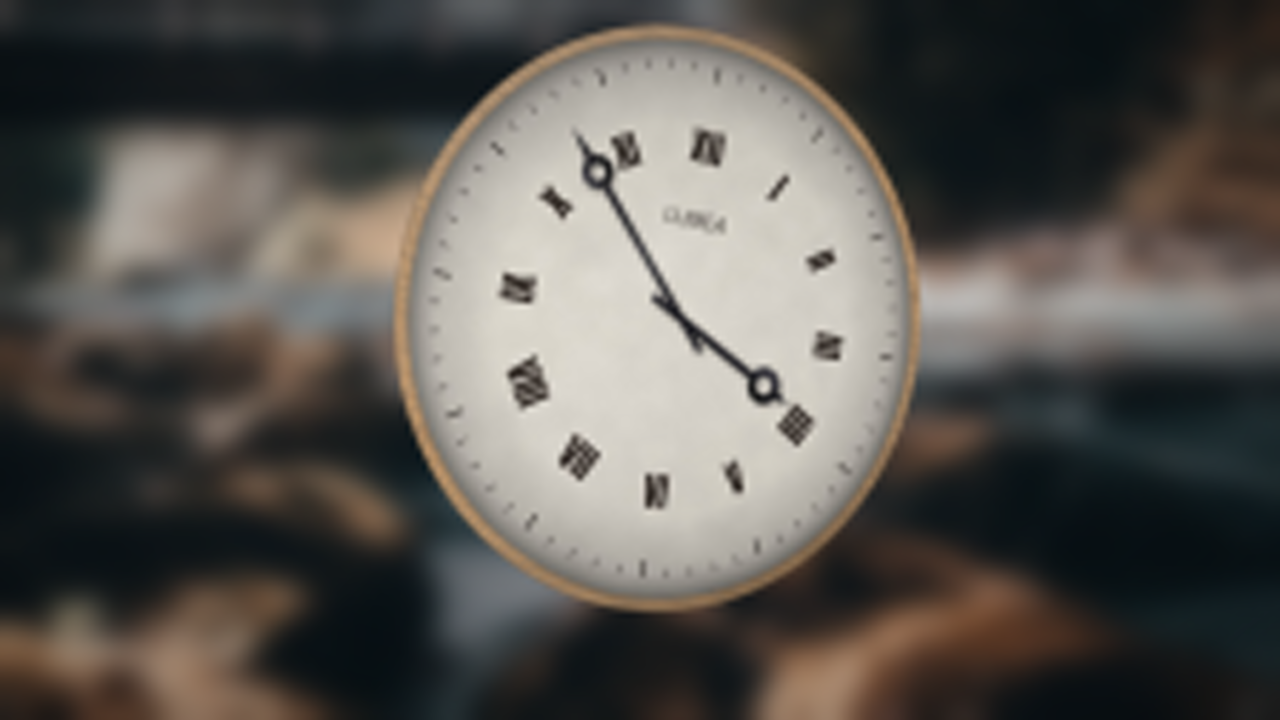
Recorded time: 3:53
